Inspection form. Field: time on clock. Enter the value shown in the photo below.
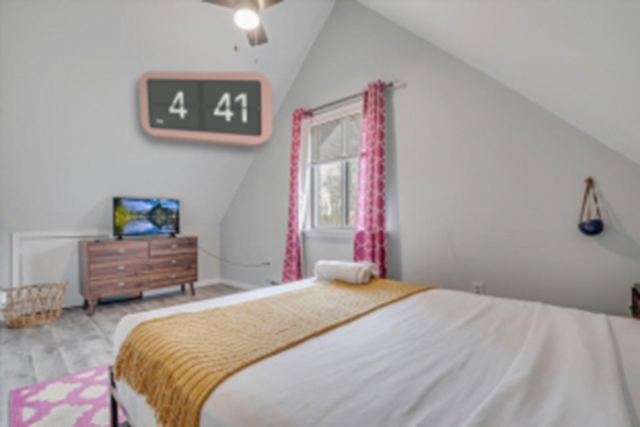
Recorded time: 4:41
